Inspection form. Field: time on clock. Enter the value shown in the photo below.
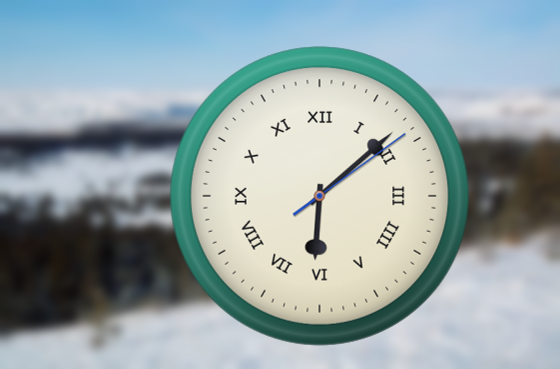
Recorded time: 6:08:09
